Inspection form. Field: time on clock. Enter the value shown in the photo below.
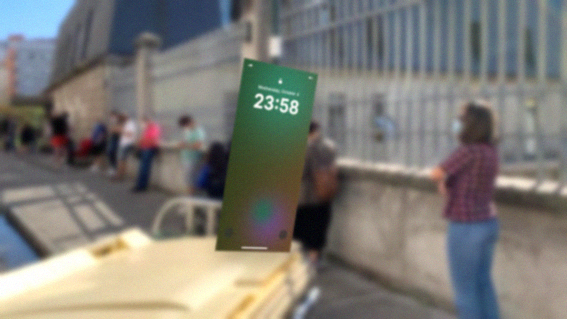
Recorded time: 23:58
